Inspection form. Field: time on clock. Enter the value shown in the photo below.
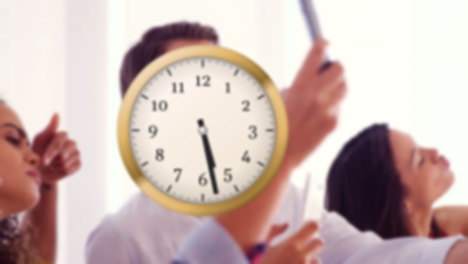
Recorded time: 5:28
